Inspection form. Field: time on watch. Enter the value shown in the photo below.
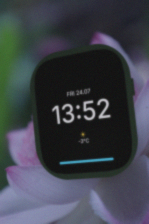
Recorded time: 13:52
